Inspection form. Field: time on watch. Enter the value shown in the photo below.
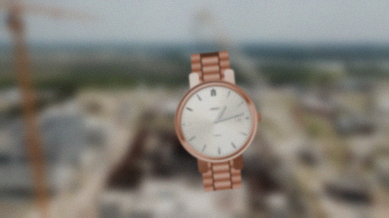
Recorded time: 1:13
